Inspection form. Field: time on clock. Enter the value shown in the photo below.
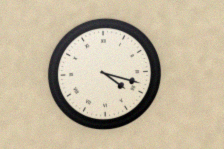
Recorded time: 4:18
